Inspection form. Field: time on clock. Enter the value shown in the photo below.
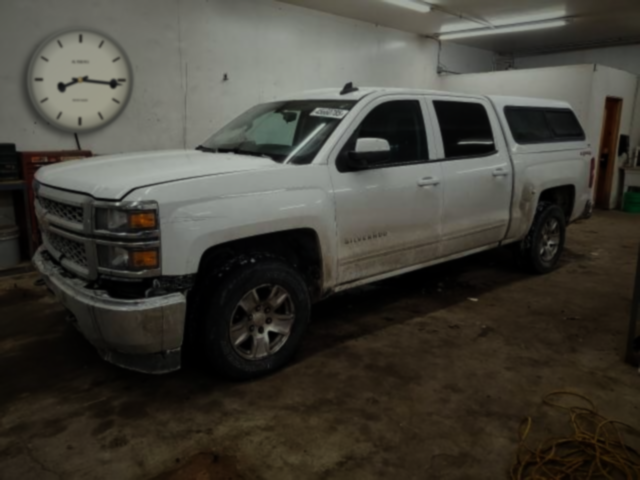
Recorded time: 8:16
